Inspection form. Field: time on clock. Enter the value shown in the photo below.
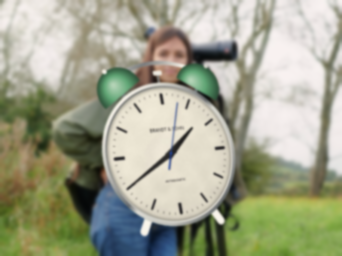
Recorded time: 1:40:03
